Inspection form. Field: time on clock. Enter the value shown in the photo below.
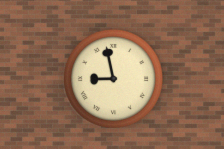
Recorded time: 8:58
